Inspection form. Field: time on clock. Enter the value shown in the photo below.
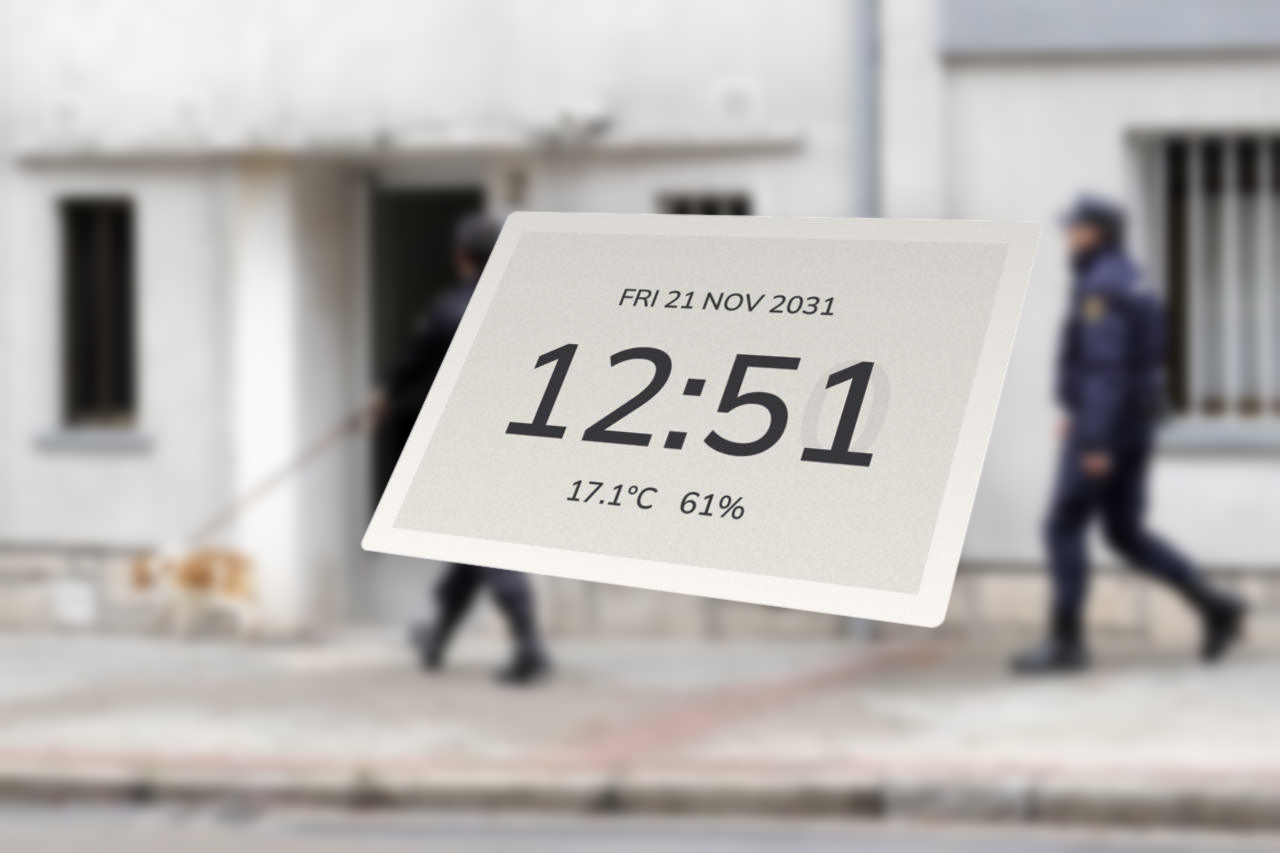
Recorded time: 12:51
